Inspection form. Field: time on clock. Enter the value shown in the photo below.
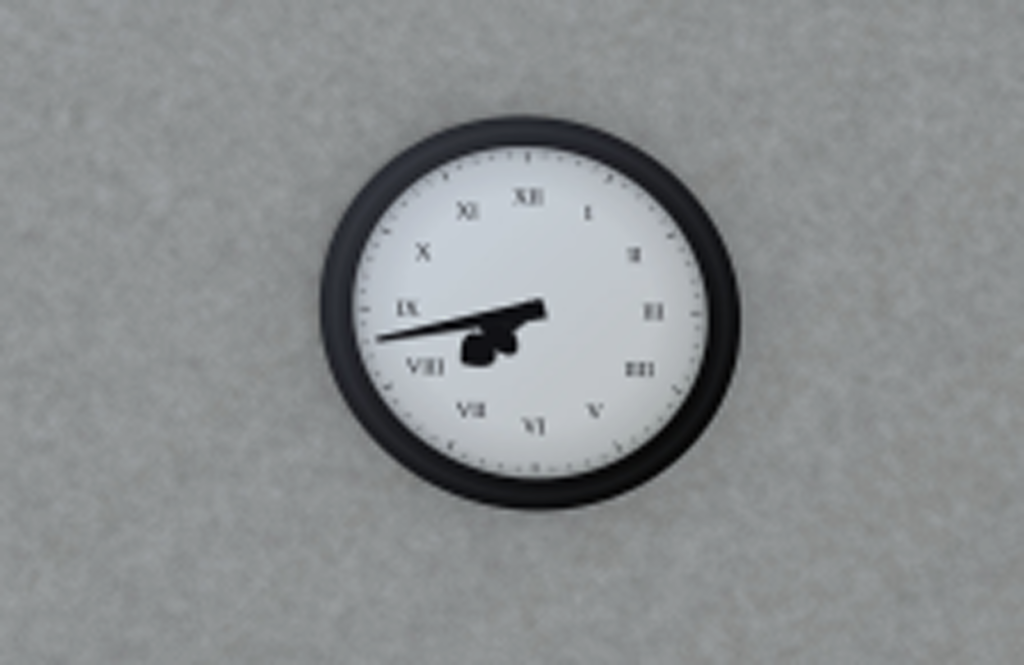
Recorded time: 7:43
